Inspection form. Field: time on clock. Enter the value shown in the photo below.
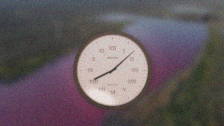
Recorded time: 8:08
